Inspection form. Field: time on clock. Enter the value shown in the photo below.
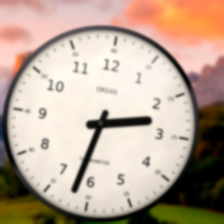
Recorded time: 2:32
